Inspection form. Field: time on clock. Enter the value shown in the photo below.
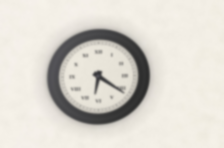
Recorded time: 6:21
